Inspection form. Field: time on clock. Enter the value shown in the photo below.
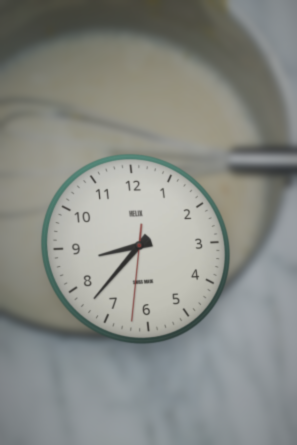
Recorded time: 8:37:32
